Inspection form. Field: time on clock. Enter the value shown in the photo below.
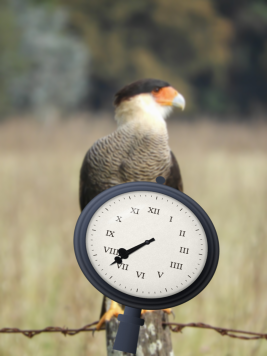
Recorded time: 7:37
